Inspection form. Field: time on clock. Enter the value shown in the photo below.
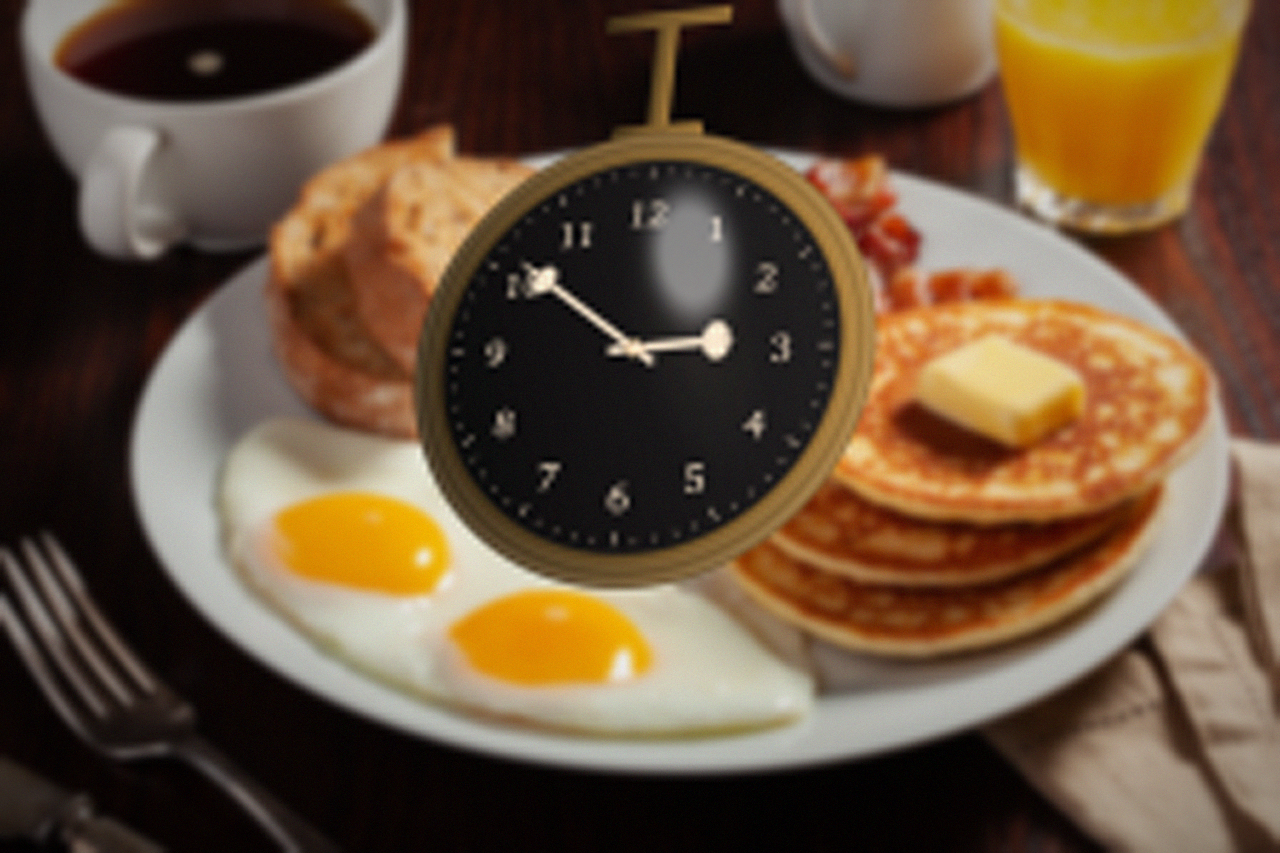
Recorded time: 2:51
